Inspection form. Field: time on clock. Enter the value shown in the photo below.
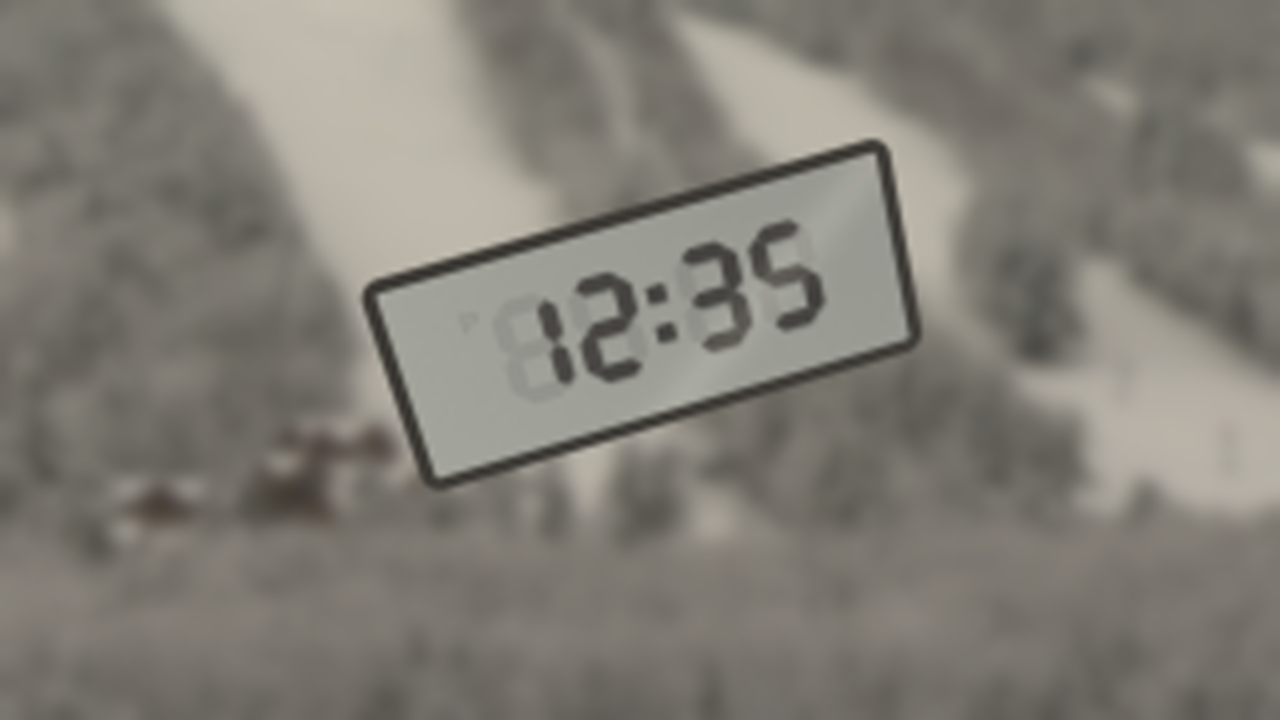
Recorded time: 12:35
